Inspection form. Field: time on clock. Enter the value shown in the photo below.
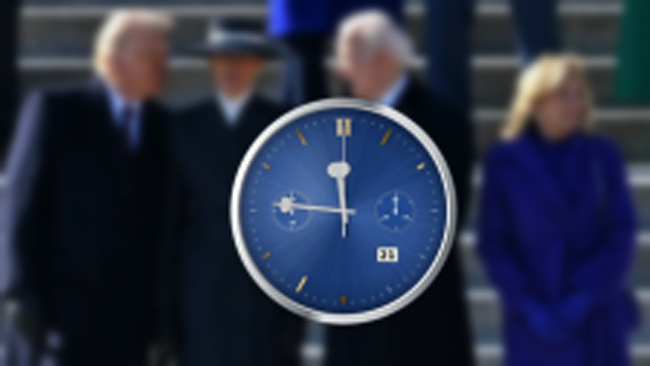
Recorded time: 11:46
